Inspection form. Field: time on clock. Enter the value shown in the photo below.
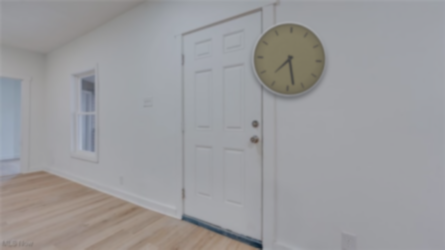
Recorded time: 7:28
